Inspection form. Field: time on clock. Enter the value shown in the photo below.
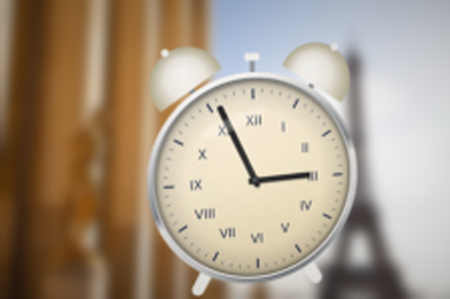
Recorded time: 2:56
